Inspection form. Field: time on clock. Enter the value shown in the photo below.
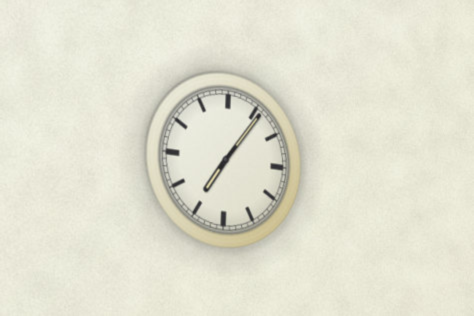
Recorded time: 7:06
